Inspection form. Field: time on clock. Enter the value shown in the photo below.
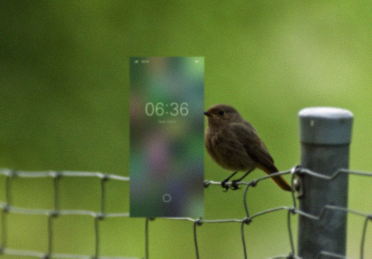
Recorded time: 6:36
